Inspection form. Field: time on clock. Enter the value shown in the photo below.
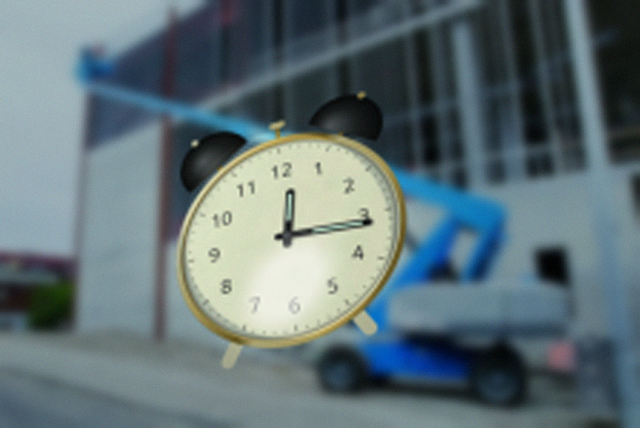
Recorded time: 12:16
